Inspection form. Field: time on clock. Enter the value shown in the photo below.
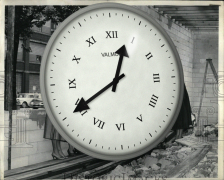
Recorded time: 12:40
